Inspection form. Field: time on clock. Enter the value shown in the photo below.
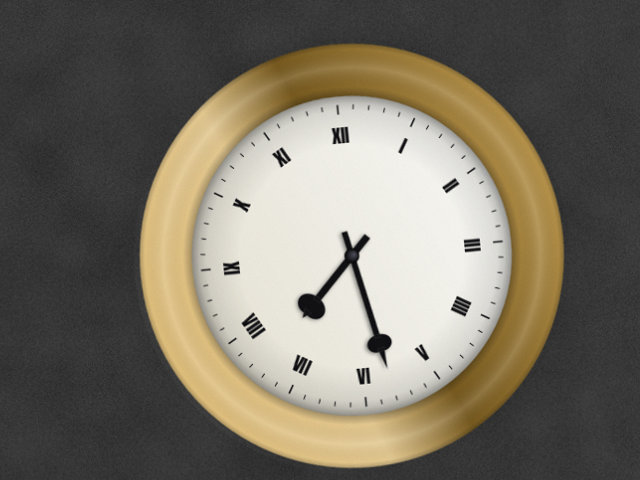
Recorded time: 7:28
